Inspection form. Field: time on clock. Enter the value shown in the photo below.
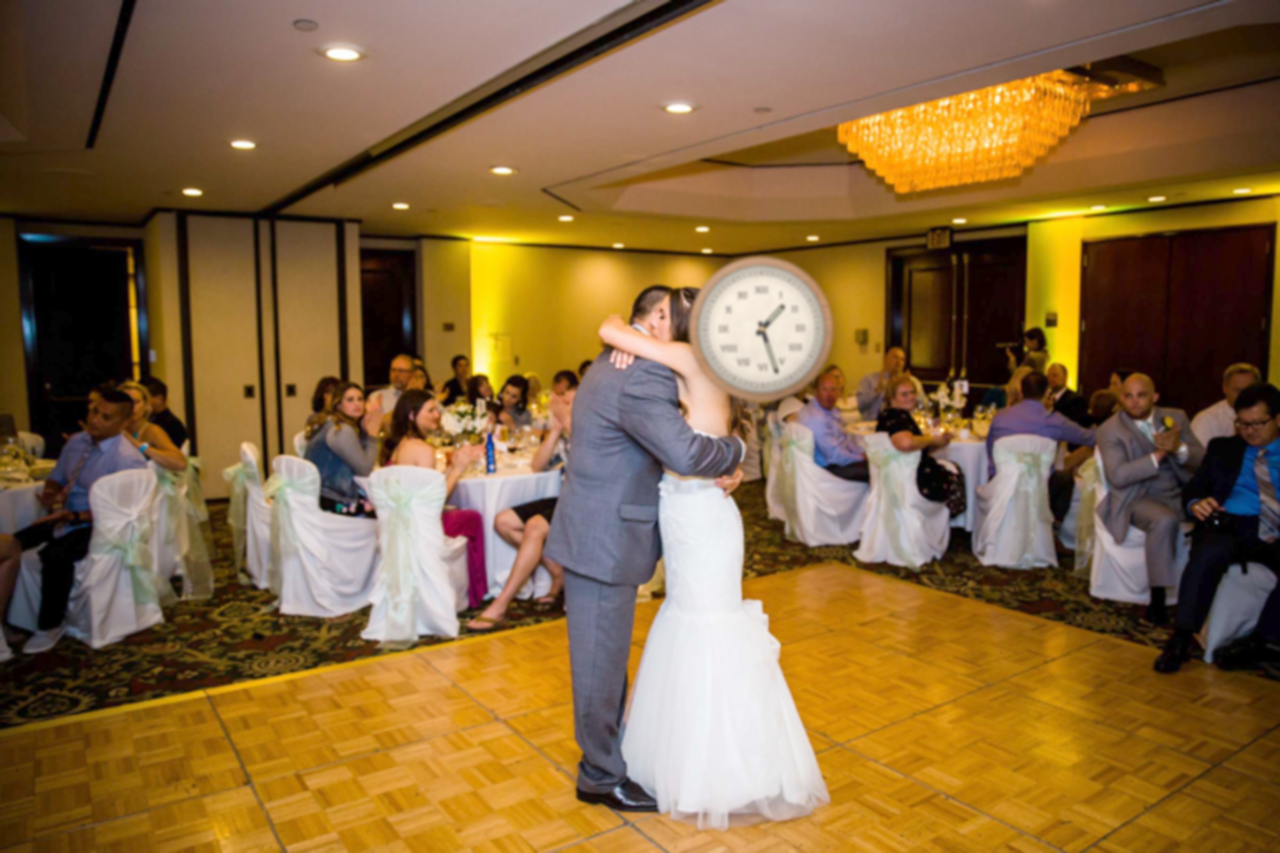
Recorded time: 1:27
